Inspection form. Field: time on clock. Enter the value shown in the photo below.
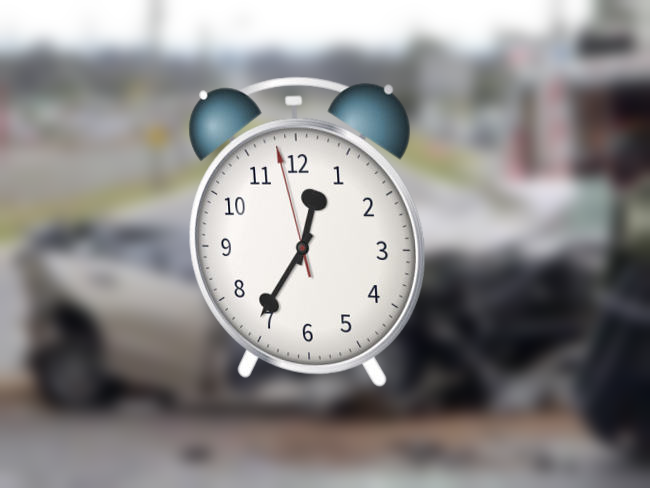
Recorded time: 12:35:58
